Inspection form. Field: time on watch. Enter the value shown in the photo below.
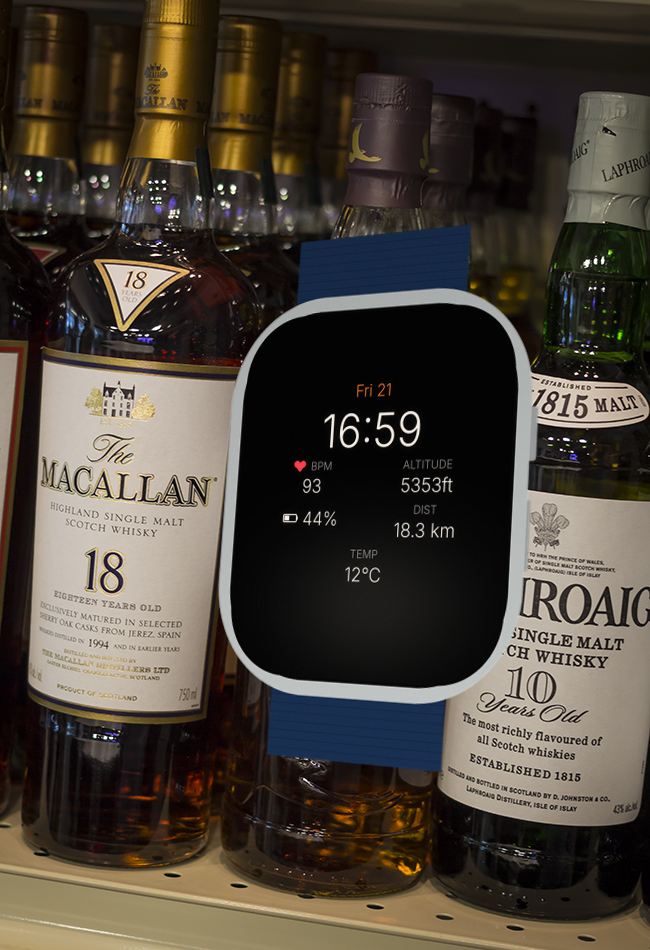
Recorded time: 16:59
